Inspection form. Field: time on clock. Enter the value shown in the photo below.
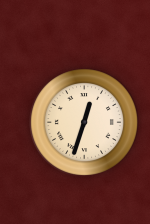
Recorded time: 12:33
